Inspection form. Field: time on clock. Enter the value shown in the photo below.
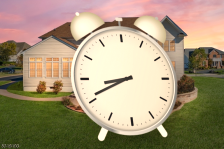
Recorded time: 8:41
